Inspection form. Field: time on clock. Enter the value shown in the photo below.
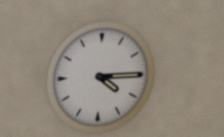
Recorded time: 4:15
